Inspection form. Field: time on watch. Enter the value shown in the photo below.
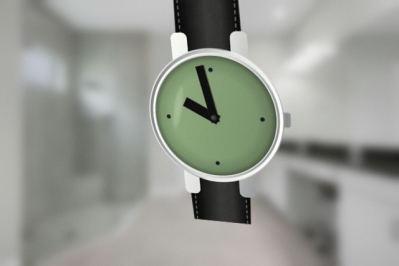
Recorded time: 9:58
